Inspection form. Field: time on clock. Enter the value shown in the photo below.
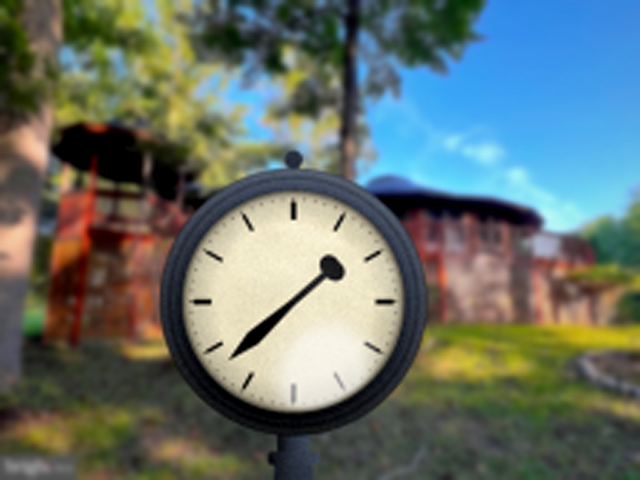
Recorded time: 1:38
